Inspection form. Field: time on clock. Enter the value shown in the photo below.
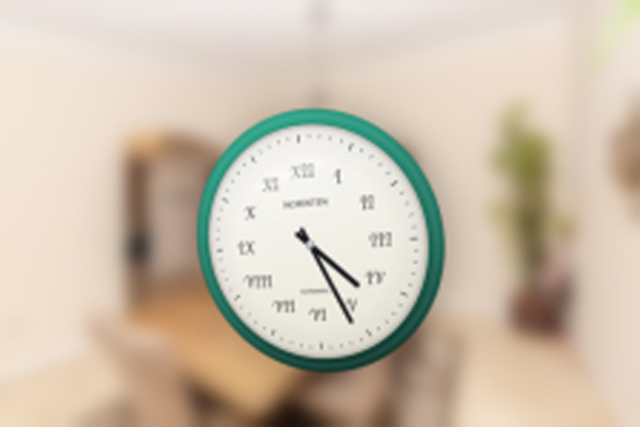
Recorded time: 4:26
